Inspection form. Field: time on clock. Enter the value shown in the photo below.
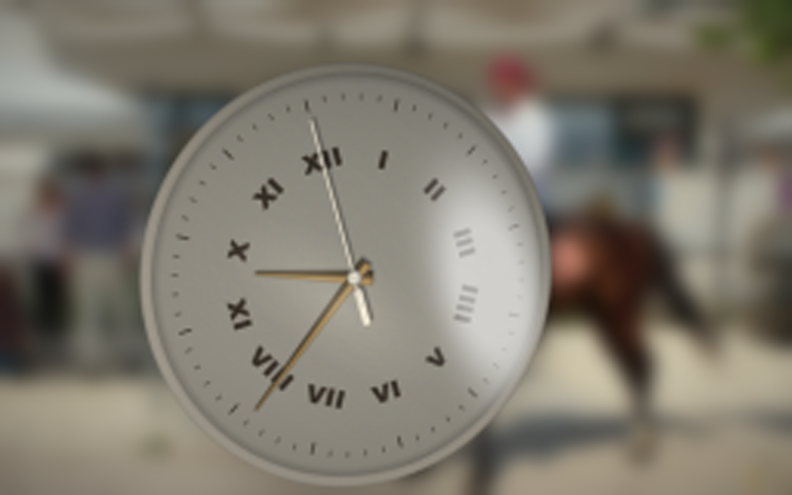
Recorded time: 9:39:00
